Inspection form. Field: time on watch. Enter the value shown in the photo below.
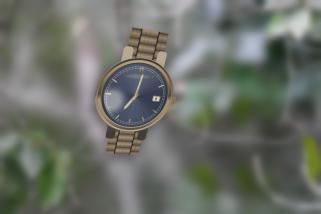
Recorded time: 7:01
